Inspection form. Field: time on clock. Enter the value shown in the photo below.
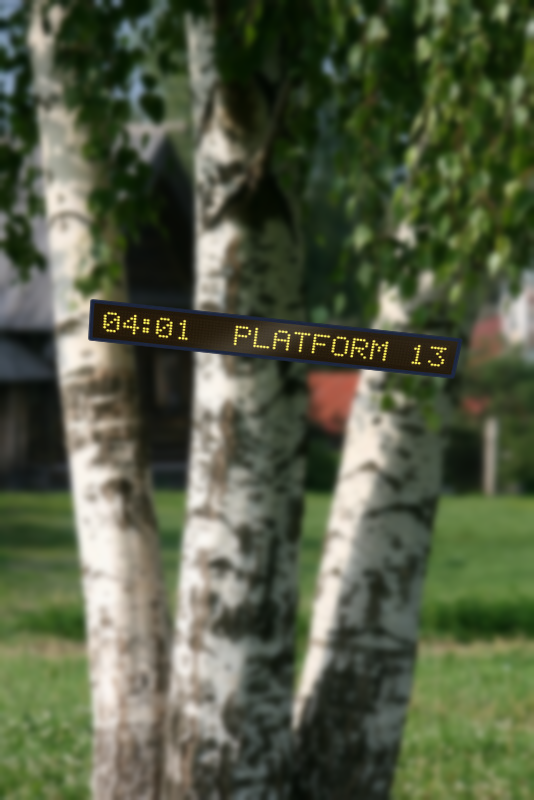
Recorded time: 4:01
